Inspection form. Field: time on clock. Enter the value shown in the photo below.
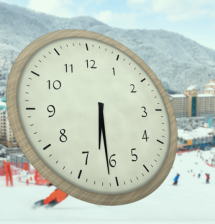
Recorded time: 6:31
